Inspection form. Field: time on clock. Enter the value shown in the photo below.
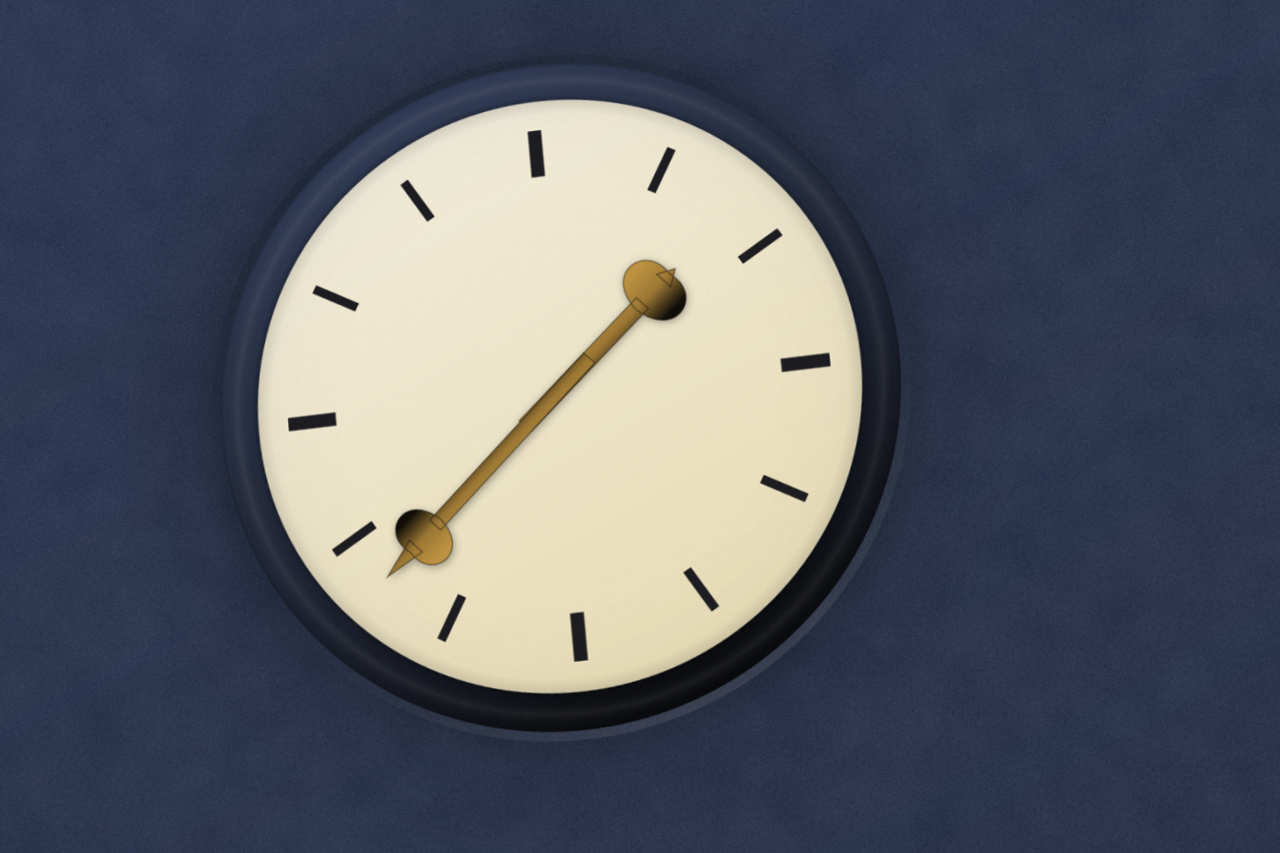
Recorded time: 1:38
